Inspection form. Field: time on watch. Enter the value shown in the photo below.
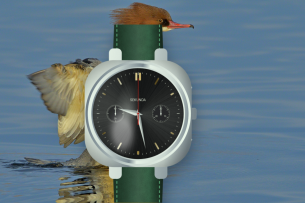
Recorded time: 9:28
